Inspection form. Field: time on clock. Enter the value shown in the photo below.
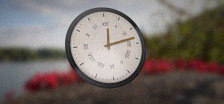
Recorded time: 12:13
